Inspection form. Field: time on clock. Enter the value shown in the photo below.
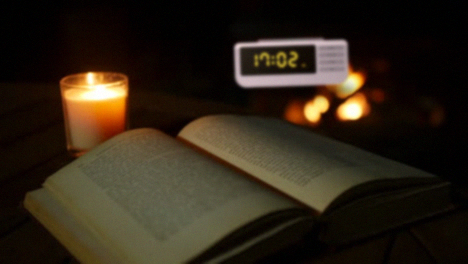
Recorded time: 17:02
